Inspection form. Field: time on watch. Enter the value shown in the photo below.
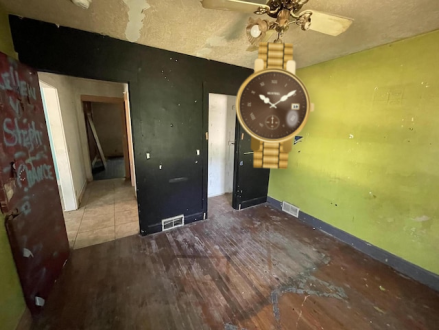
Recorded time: 10:09
